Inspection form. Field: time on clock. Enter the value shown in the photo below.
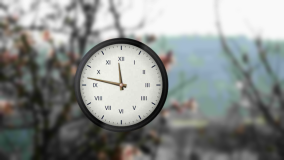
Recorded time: 11:47
